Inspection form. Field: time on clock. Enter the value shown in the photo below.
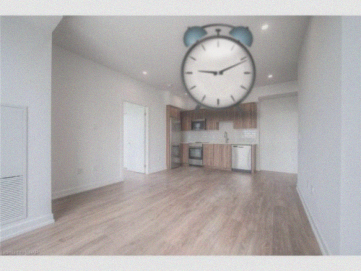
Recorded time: 9:11
